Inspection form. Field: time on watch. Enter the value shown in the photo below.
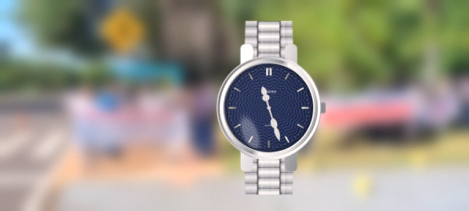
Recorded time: 11:27
